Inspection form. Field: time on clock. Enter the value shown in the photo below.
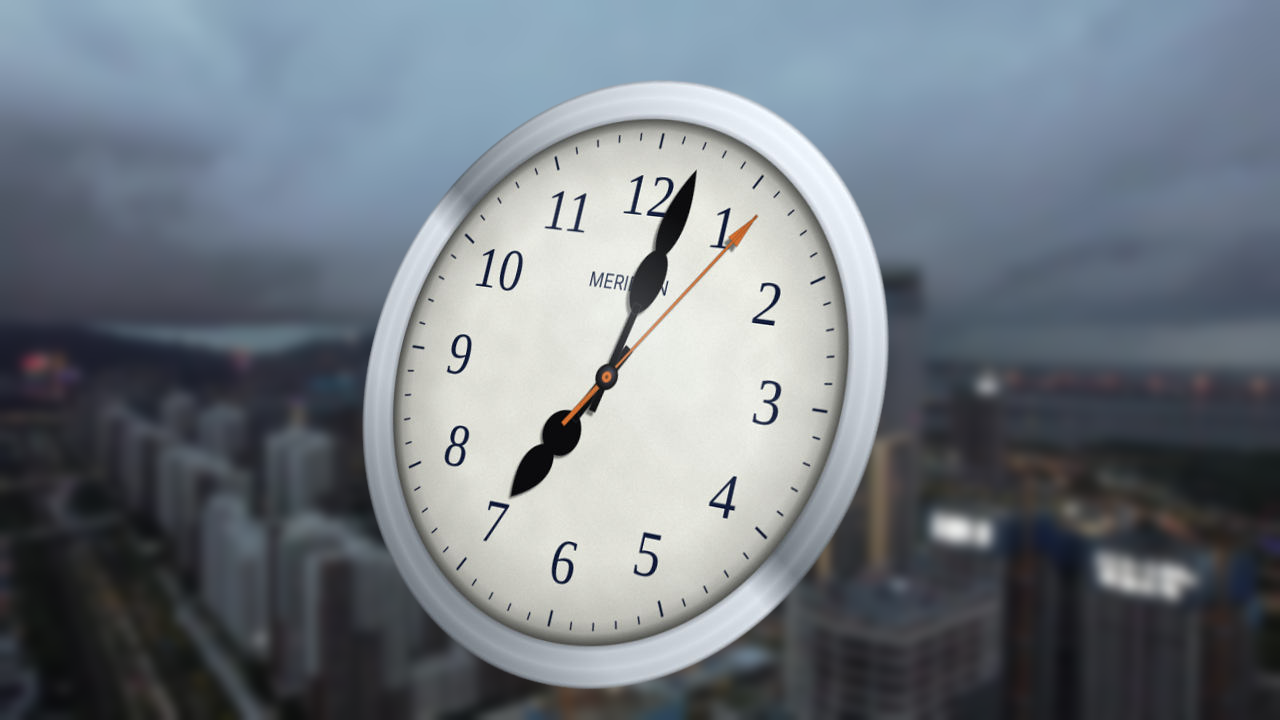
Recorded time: 7:02:06
